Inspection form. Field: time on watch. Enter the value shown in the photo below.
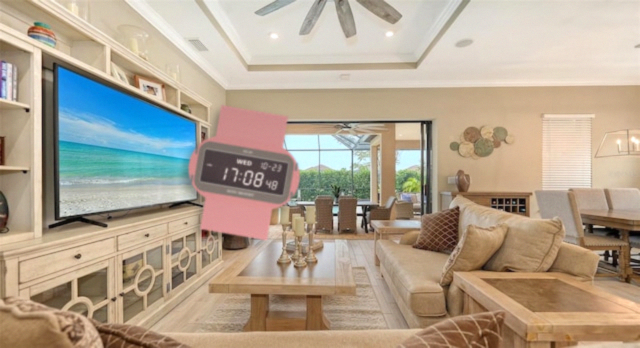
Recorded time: 17:08
